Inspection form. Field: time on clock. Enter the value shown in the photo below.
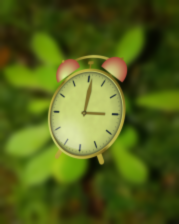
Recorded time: 3:01
